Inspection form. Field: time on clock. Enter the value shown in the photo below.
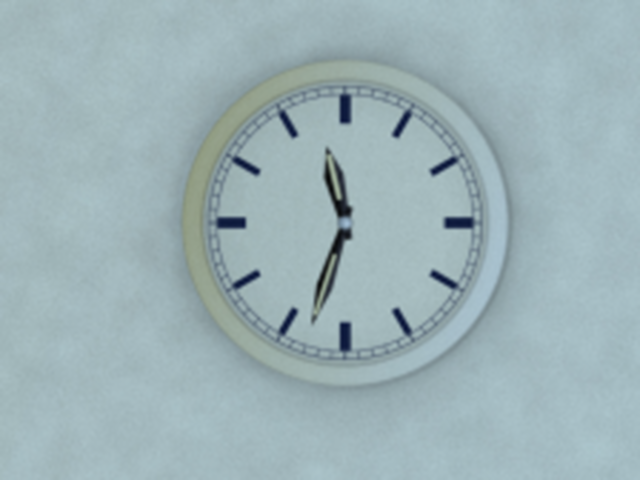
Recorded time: 11:33
